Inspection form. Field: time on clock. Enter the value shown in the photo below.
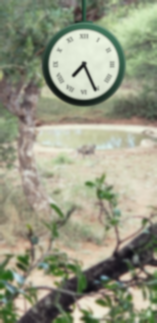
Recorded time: 7:26
